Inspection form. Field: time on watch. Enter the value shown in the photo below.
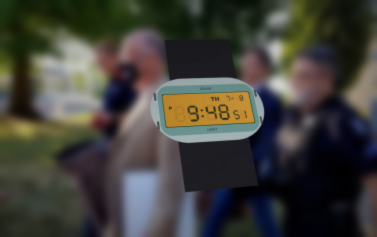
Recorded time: 9:48:51
